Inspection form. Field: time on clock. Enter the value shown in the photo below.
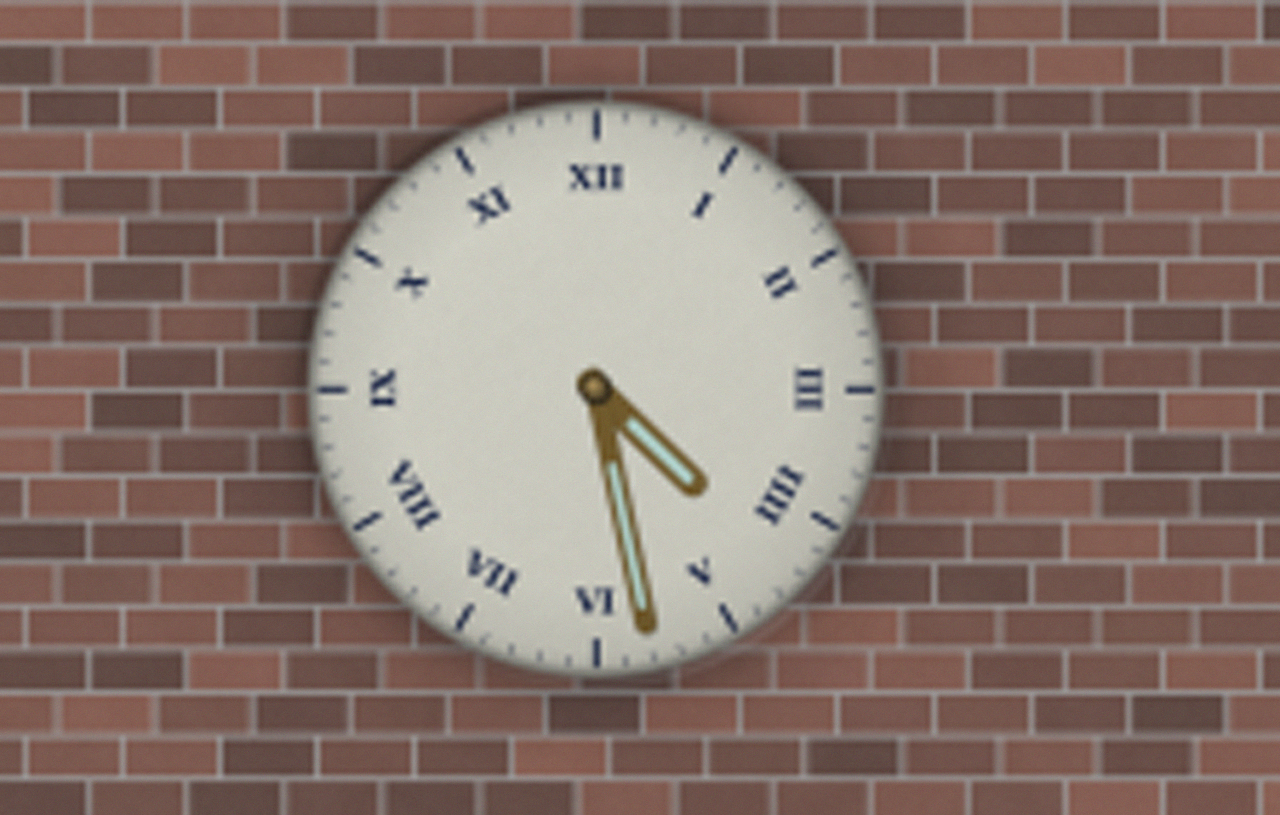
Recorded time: 4:28
